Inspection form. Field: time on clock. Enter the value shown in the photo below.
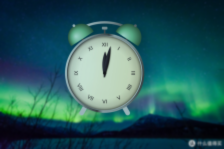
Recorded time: 12:02
